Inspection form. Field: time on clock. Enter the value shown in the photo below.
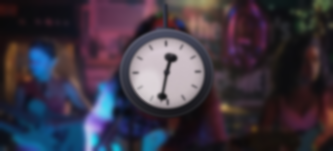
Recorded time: 12:32
